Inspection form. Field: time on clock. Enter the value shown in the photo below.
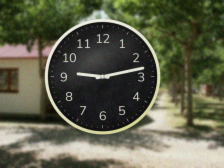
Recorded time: 9:13
